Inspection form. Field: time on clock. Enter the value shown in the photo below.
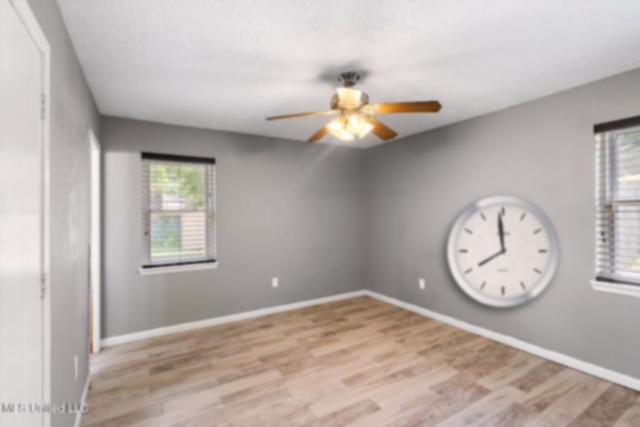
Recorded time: 7:59
